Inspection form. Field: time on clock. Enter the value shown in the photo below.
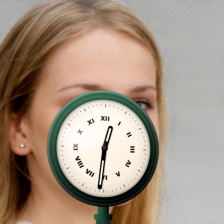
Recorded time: 12:31
